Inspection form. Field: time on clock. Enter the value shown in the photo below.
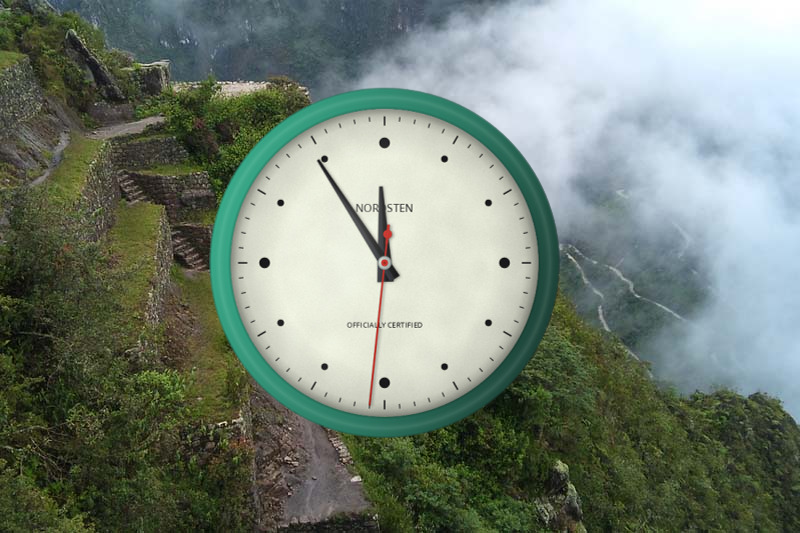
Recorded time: 11:54:31
